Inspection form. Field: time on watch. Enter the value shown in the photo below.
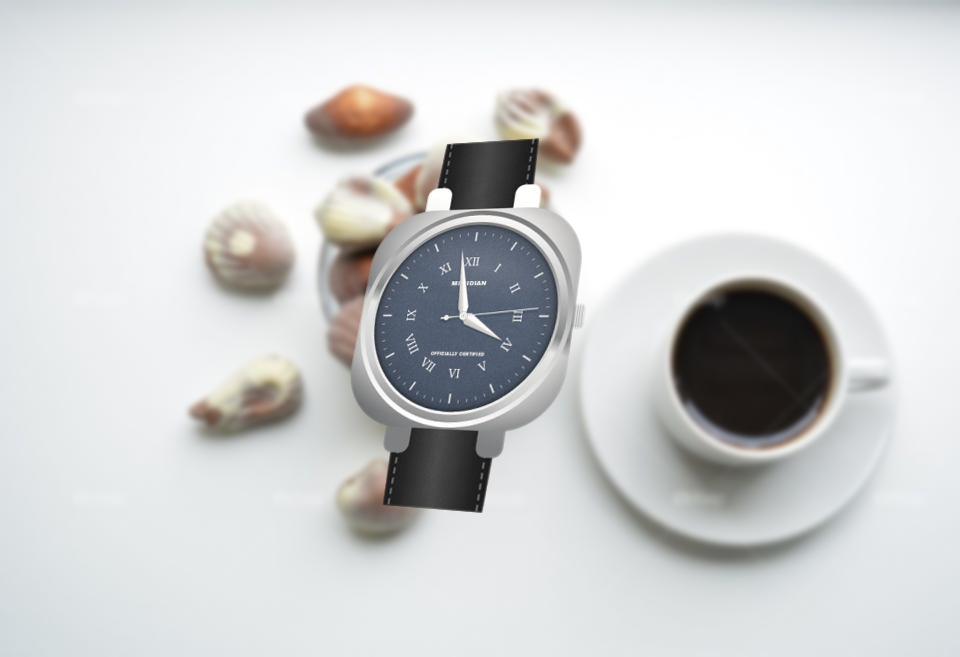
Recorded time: 3:58:14
